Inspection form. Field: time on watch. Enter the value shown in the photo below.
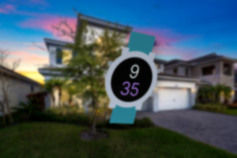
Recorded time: 9:35
